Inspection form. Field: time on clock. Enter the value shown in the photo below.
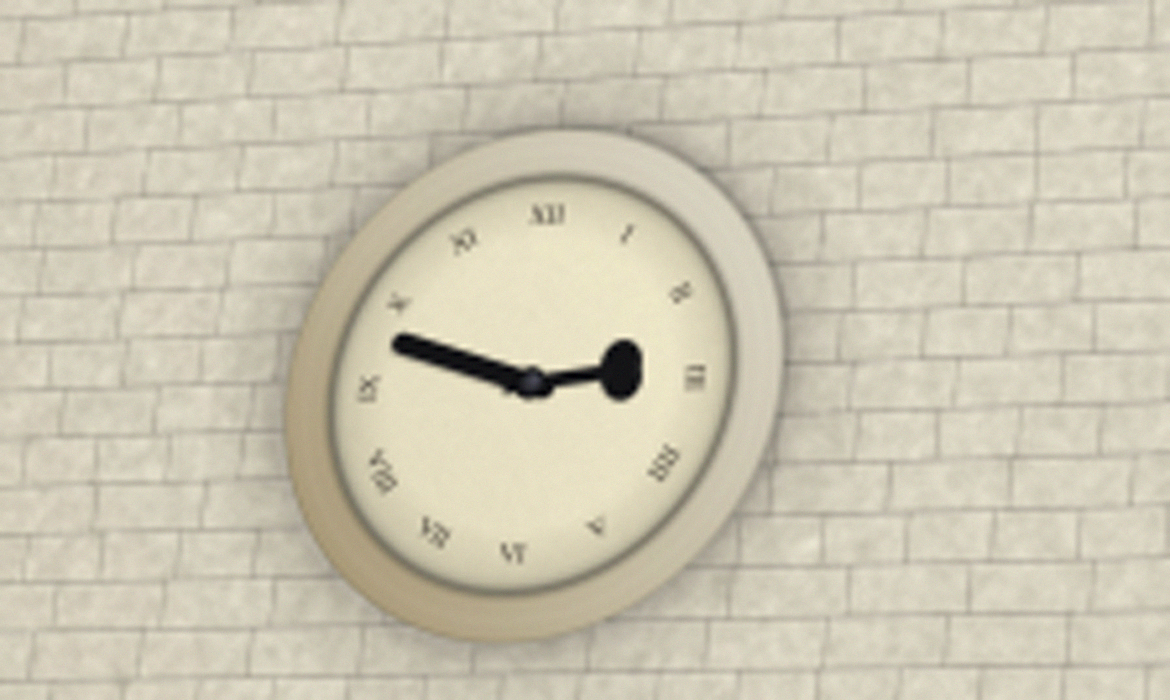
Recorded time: 2:48
